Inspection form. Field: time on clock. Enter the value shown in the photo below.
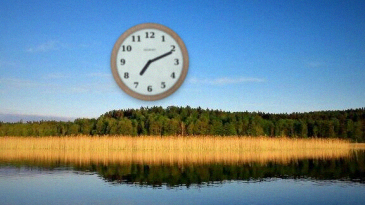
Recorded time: 7:11
